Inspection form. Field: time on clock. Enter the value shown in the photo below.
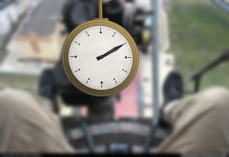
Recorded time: 2:10
